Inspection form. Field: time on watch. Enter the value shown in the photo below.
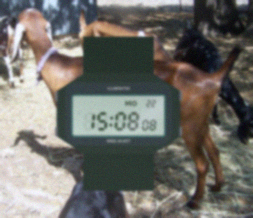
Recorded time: 15:08
